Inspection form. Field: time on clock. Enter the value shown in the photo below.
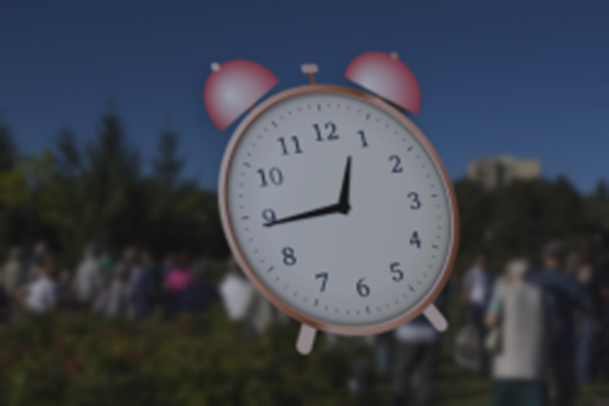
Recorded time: 12:44
